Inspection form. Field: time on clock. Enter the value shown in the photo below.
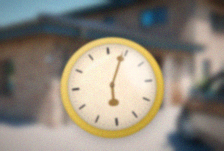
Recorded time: 6:04
